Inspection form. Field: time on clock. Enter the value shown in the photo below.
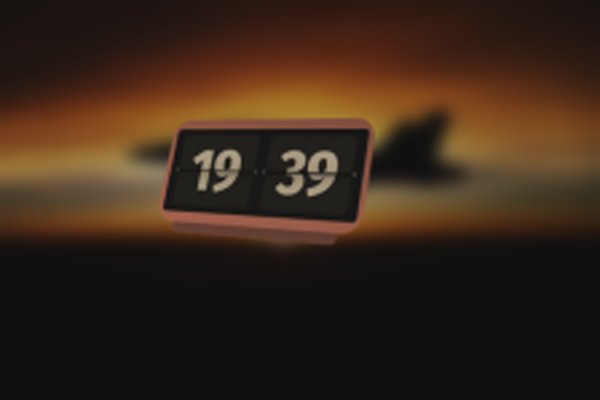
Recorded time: 19:39
